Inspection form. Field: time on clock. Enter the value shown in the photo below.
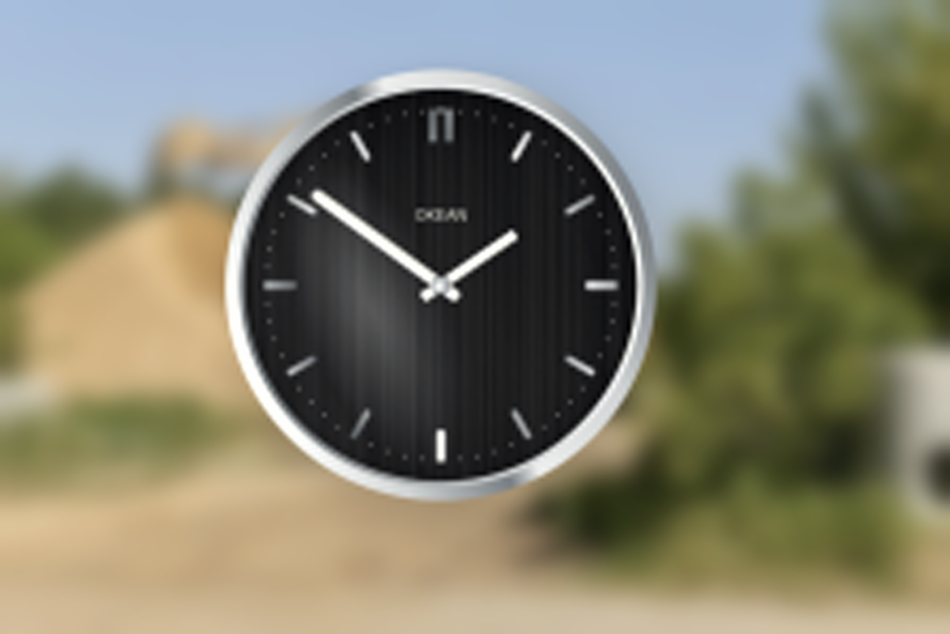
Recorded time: 1:51
